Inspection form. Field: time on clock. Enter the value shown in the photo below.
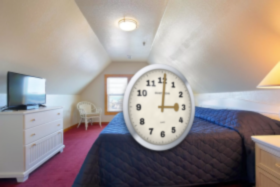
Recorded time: 3:01
